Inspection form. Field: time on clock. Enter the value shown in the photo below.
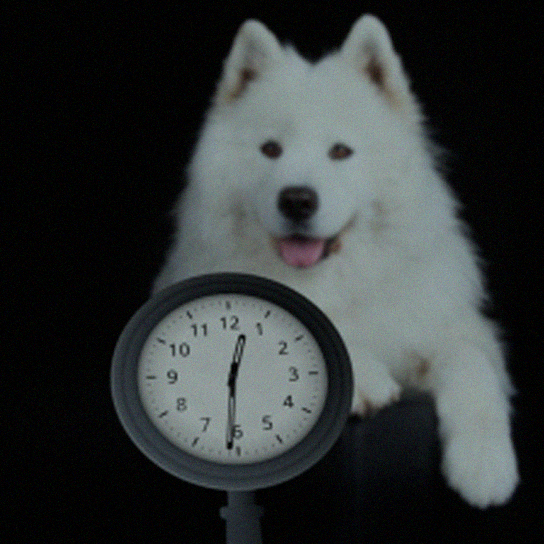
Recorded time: 12:31
